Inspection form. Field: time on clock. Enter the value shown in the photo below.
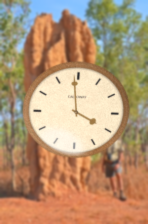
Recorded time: 3:59
